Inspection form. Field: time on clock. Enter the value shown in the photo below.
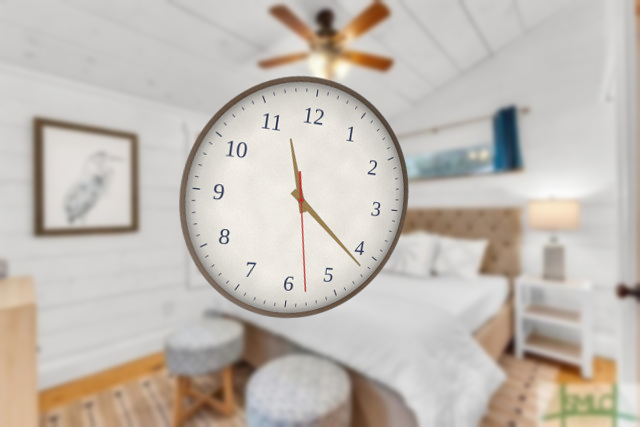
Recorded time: 11:21:28
